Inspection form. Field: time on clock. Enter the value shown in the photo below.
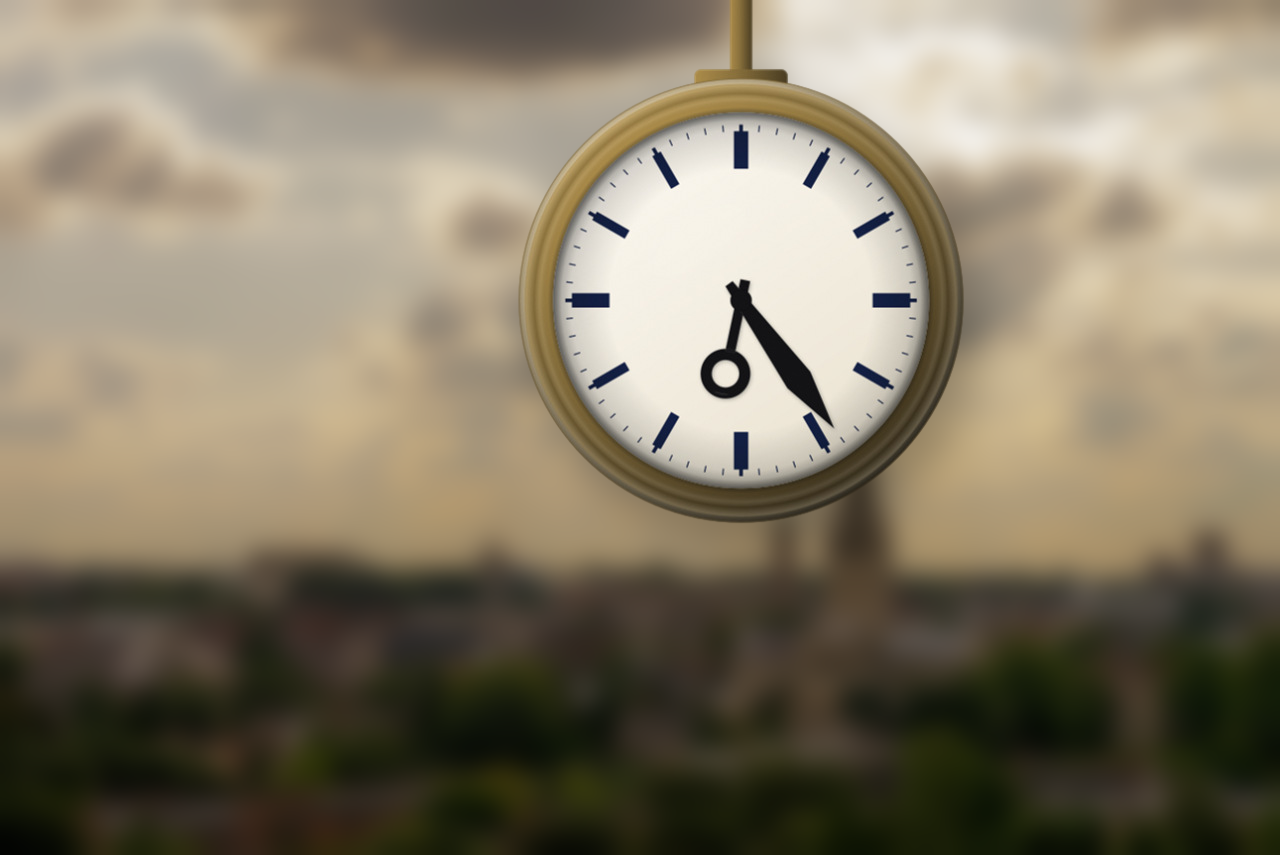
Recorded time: 6:24
